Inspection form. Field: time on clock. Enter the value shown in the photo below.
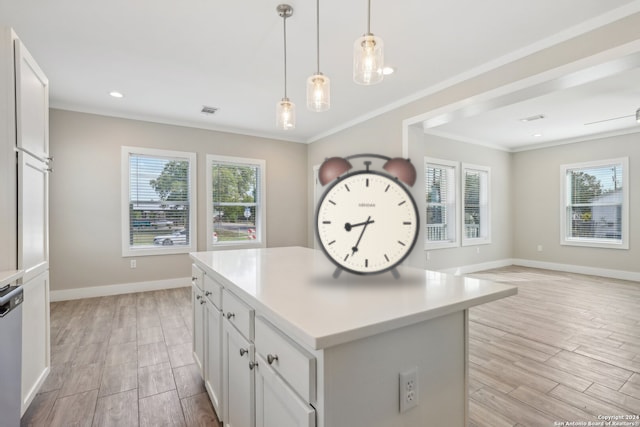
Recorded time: 8:34
